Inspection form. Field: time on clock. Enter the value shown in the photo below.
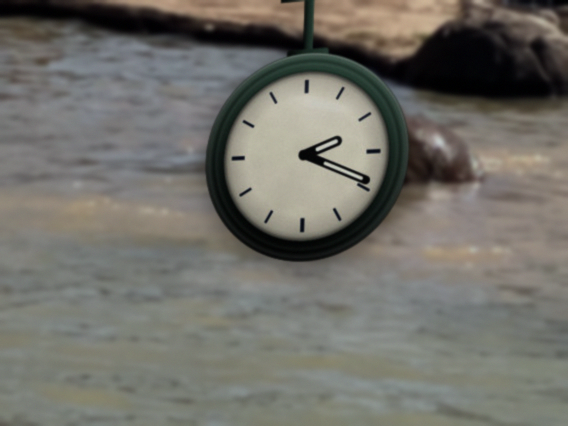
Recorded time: 2:19
